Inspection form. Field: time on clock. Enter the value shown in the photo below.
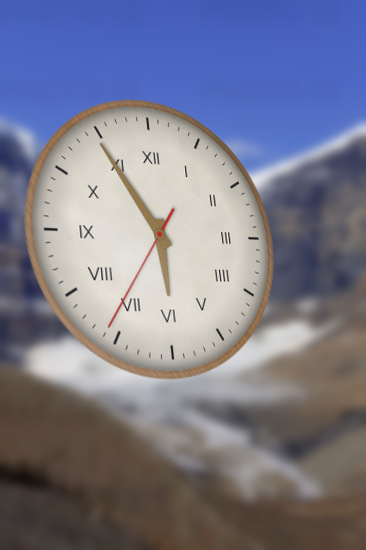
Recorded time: 5:54:36
